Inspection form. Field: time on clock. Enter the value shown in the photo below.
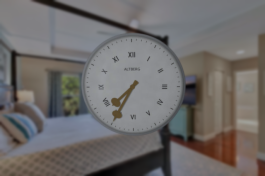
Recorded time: 7:35
